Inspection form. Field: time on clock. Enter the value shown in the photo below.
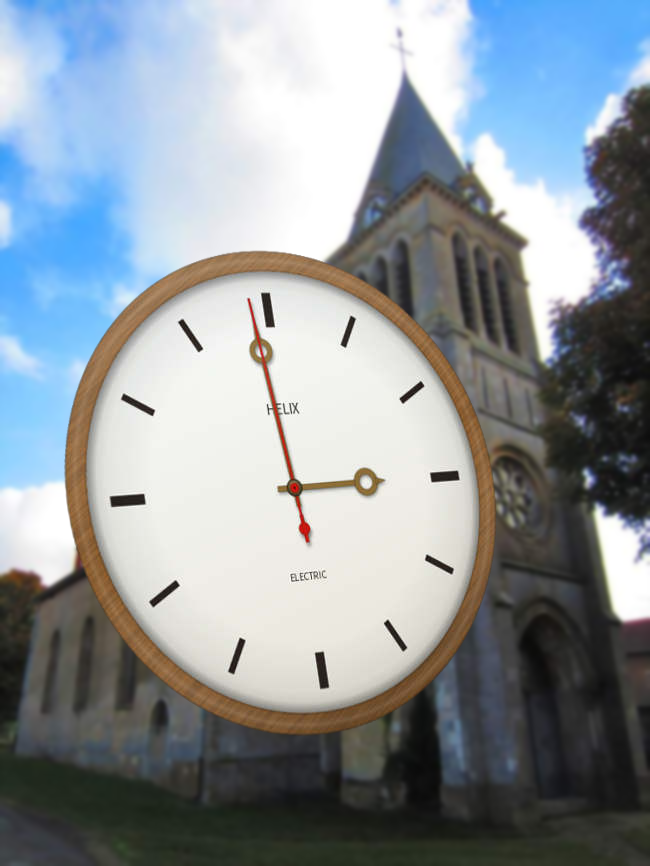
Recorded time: 2:58:59
